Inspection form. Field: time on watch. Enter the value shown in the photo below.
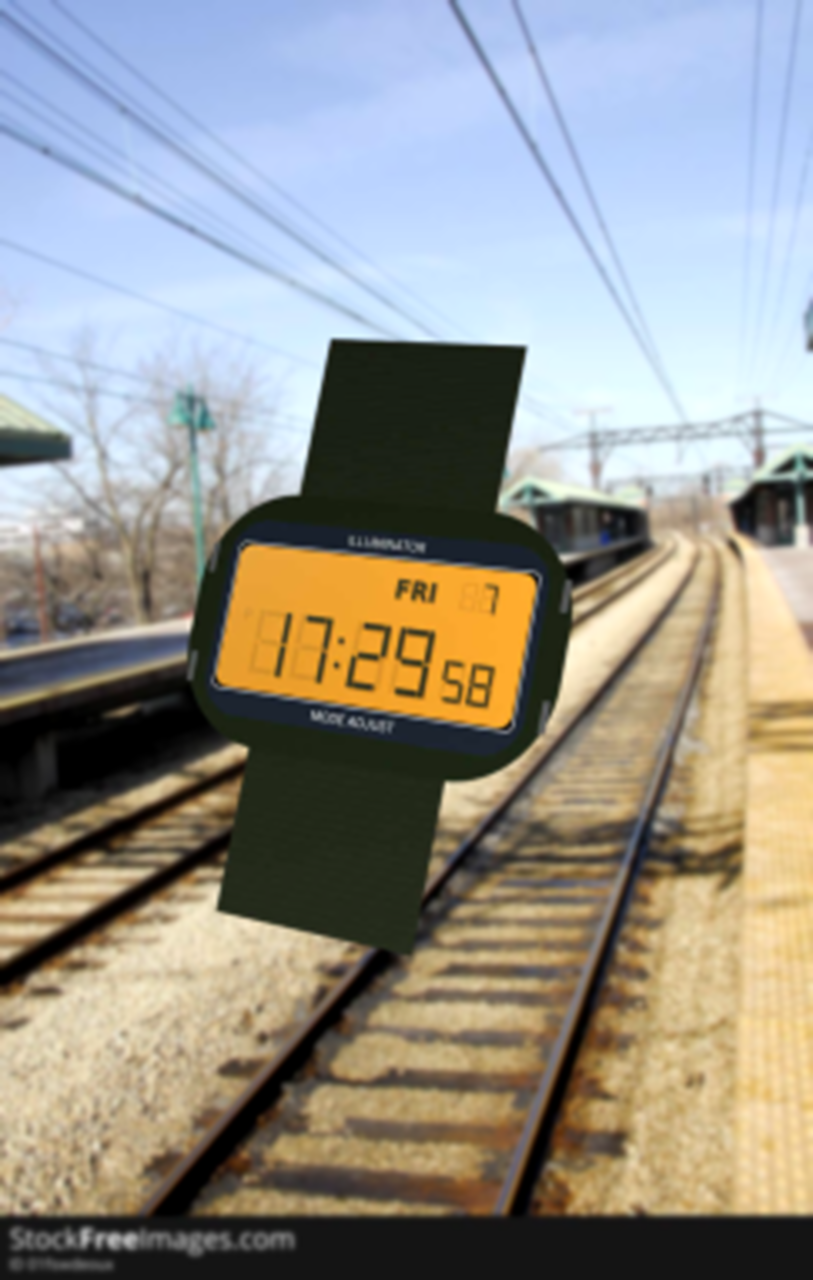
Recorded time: 17:29:58
